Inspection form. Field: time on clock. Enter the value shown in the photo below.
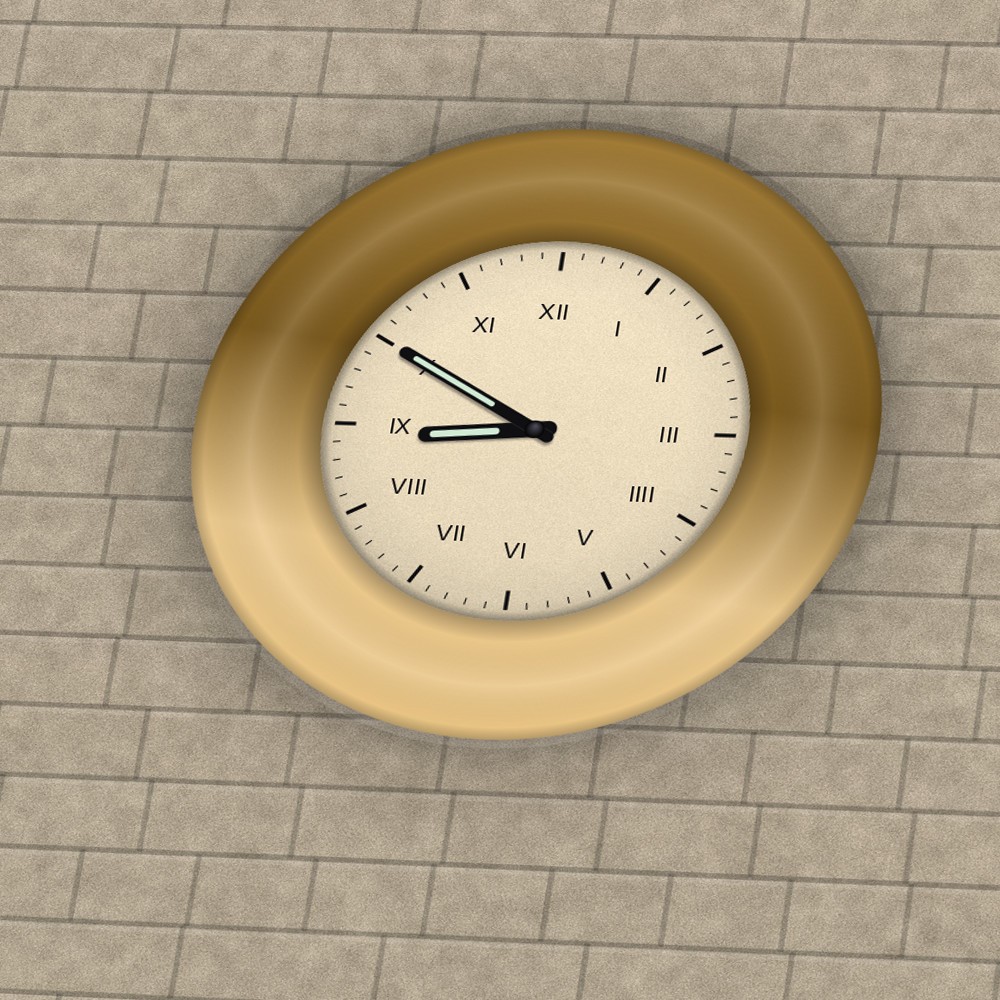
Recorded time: 8:50
